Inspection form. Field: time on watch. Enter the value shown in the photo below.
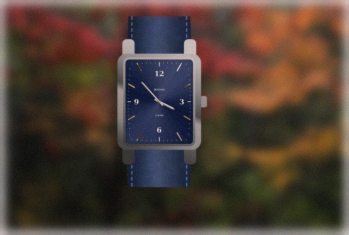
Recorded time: 3:53
